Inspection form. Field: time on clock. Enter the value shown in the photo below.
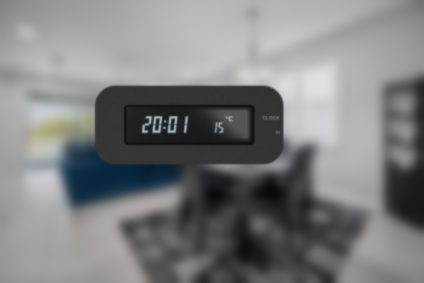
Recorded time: 20:01
